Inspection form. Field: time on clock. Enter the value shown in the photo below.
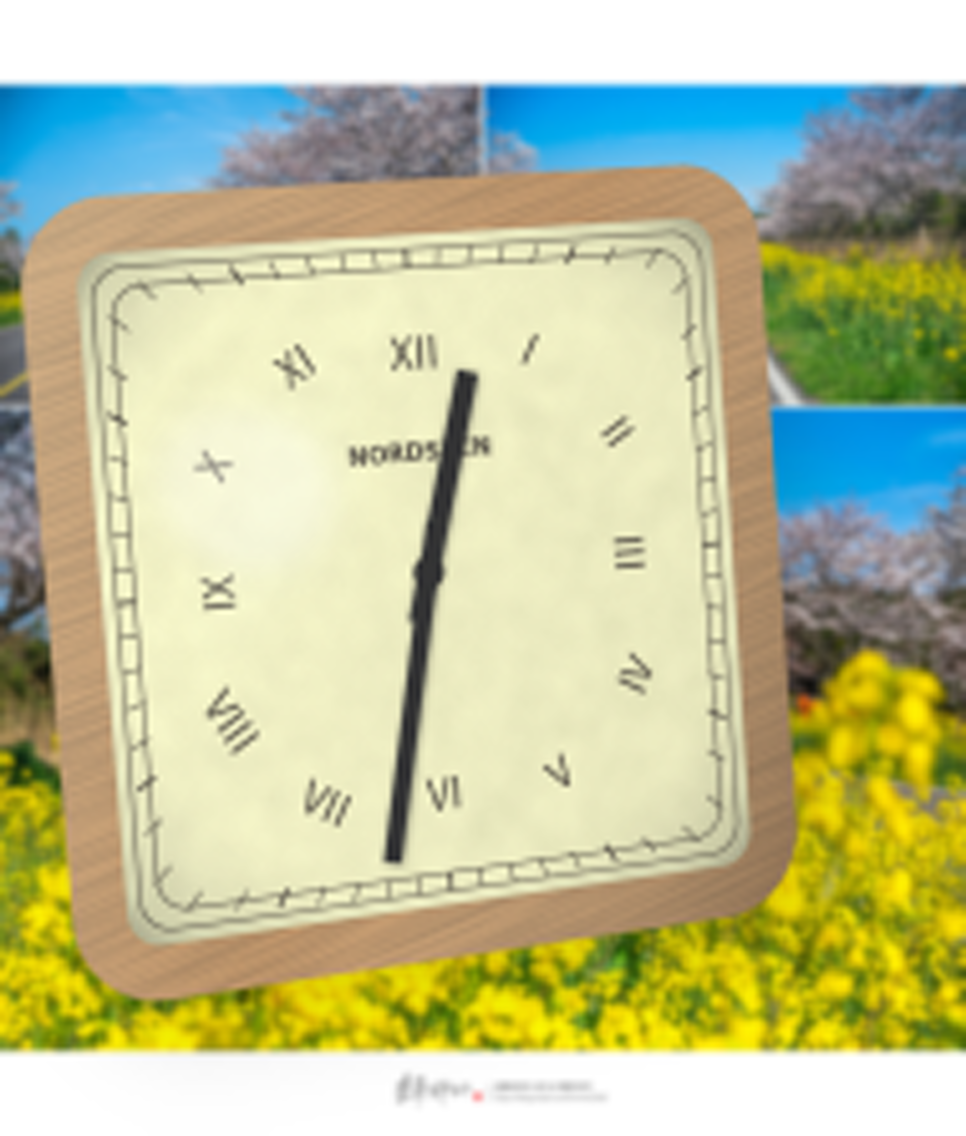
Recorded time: 12:32
